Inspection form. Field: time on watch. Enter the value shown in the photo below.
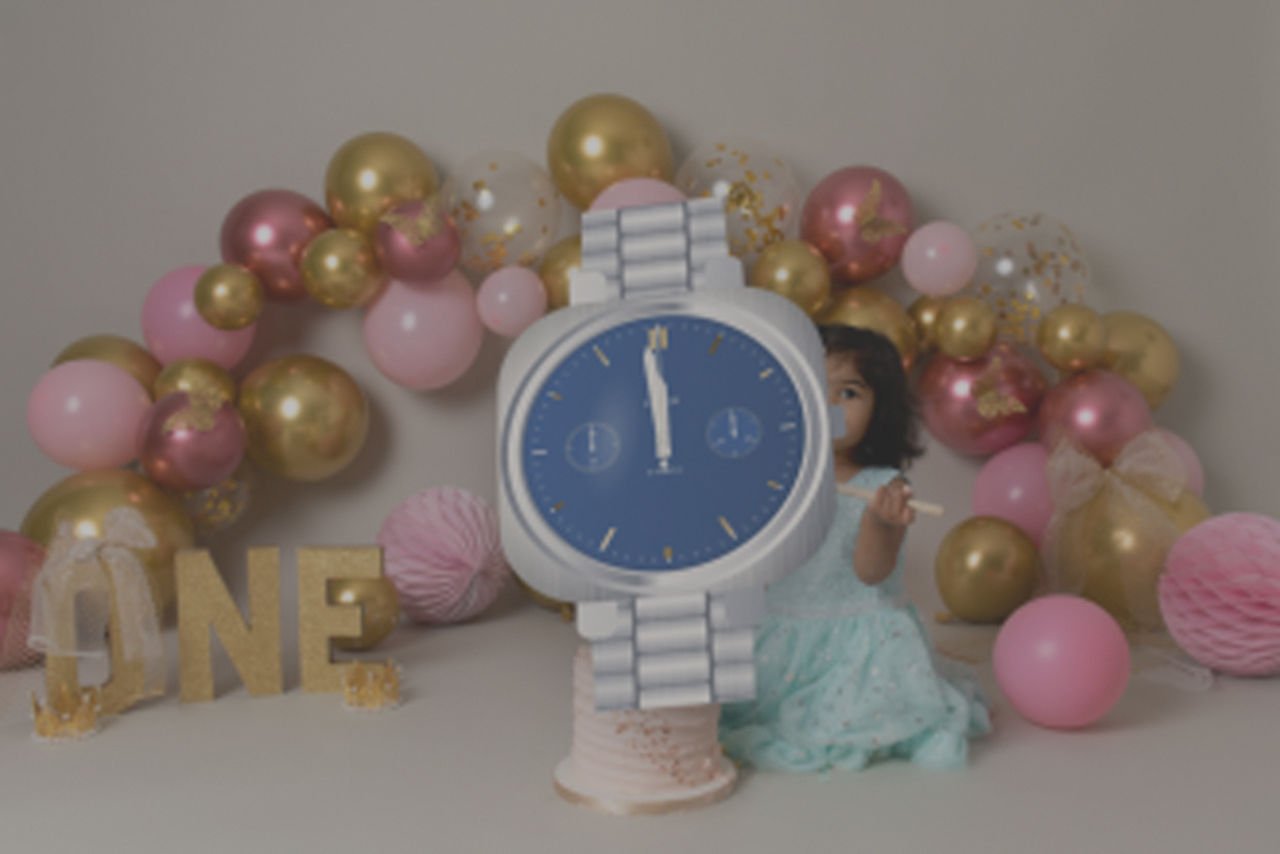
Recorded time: 11:59
